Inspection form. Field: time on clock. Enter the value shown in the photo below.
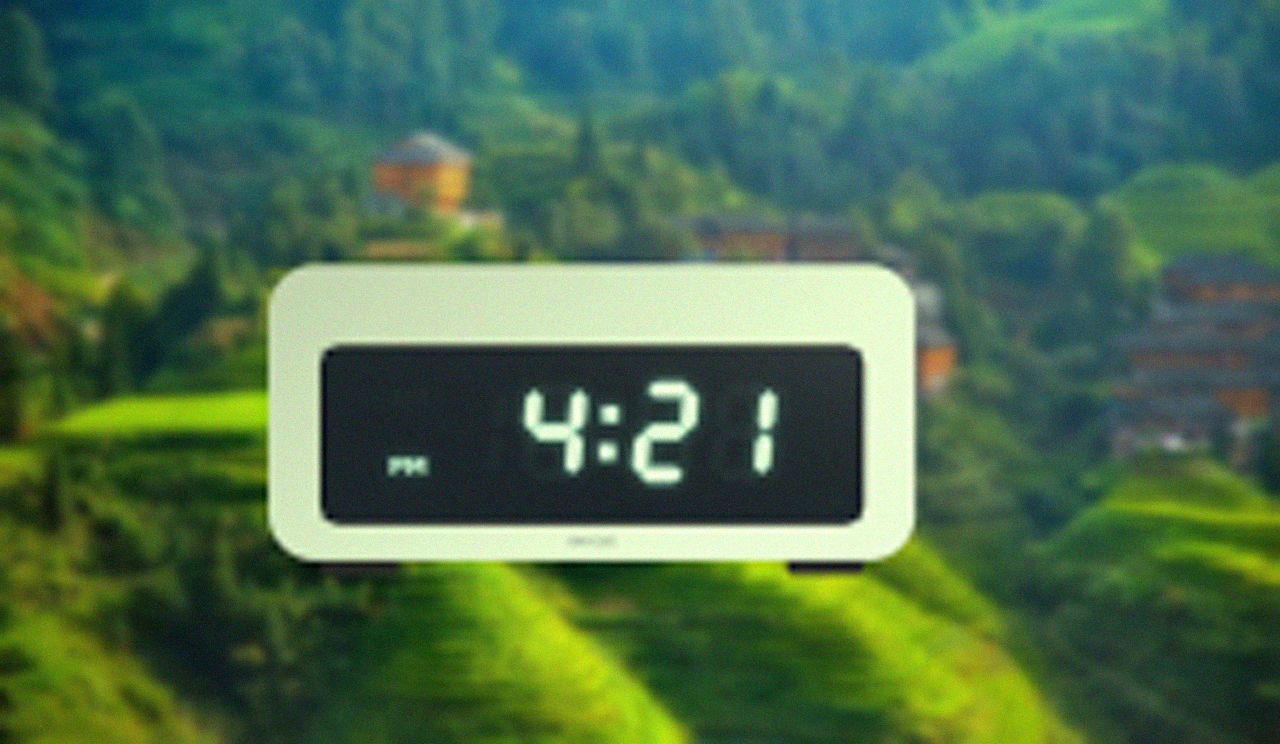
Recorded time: 4:21
